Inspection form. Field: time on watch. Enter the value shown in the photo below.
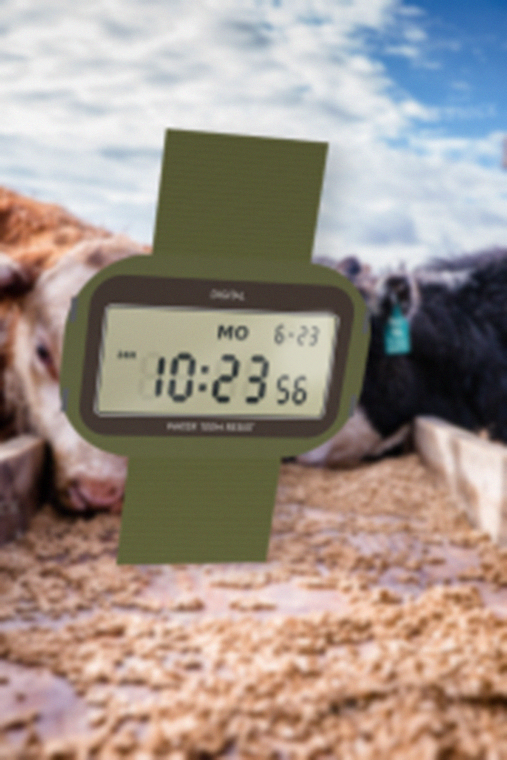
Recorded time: 10:23:56
